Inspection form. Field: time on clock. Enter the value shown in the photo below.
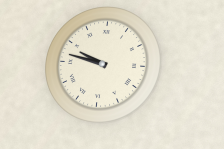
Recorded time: 9:47
